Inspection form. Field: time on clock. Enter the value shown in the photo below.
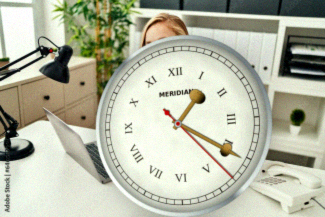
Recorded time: 1:20:23
